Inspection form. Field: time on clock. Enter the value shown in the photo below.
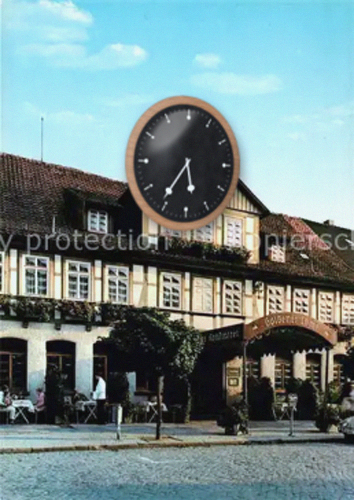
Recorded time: 5:36
